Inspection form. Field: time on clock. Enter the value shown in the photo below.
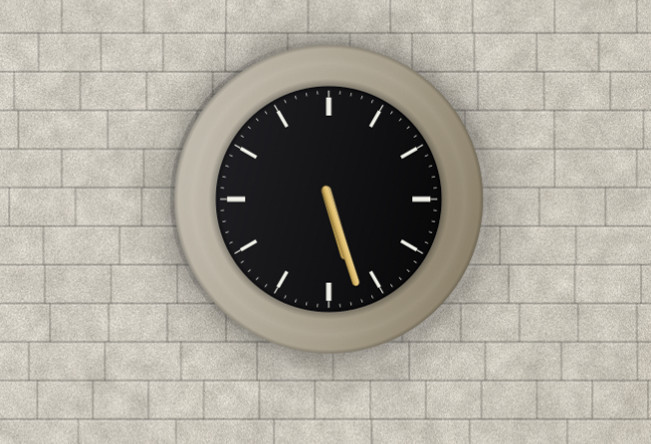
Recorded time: 5:27
